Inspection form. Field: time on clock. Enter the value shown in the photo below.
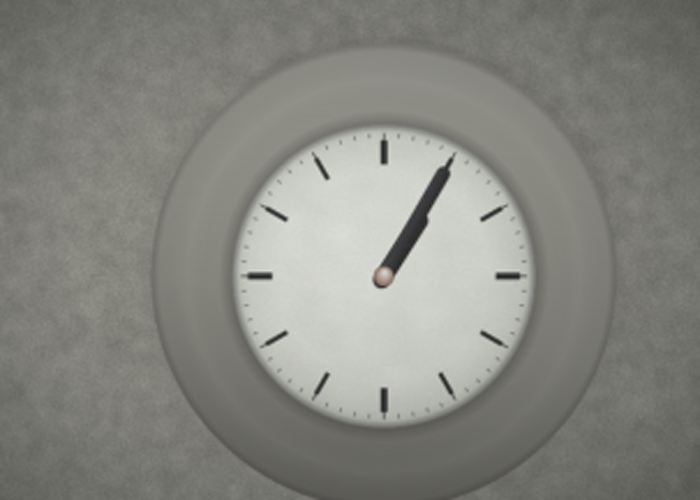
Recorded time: 1:05
